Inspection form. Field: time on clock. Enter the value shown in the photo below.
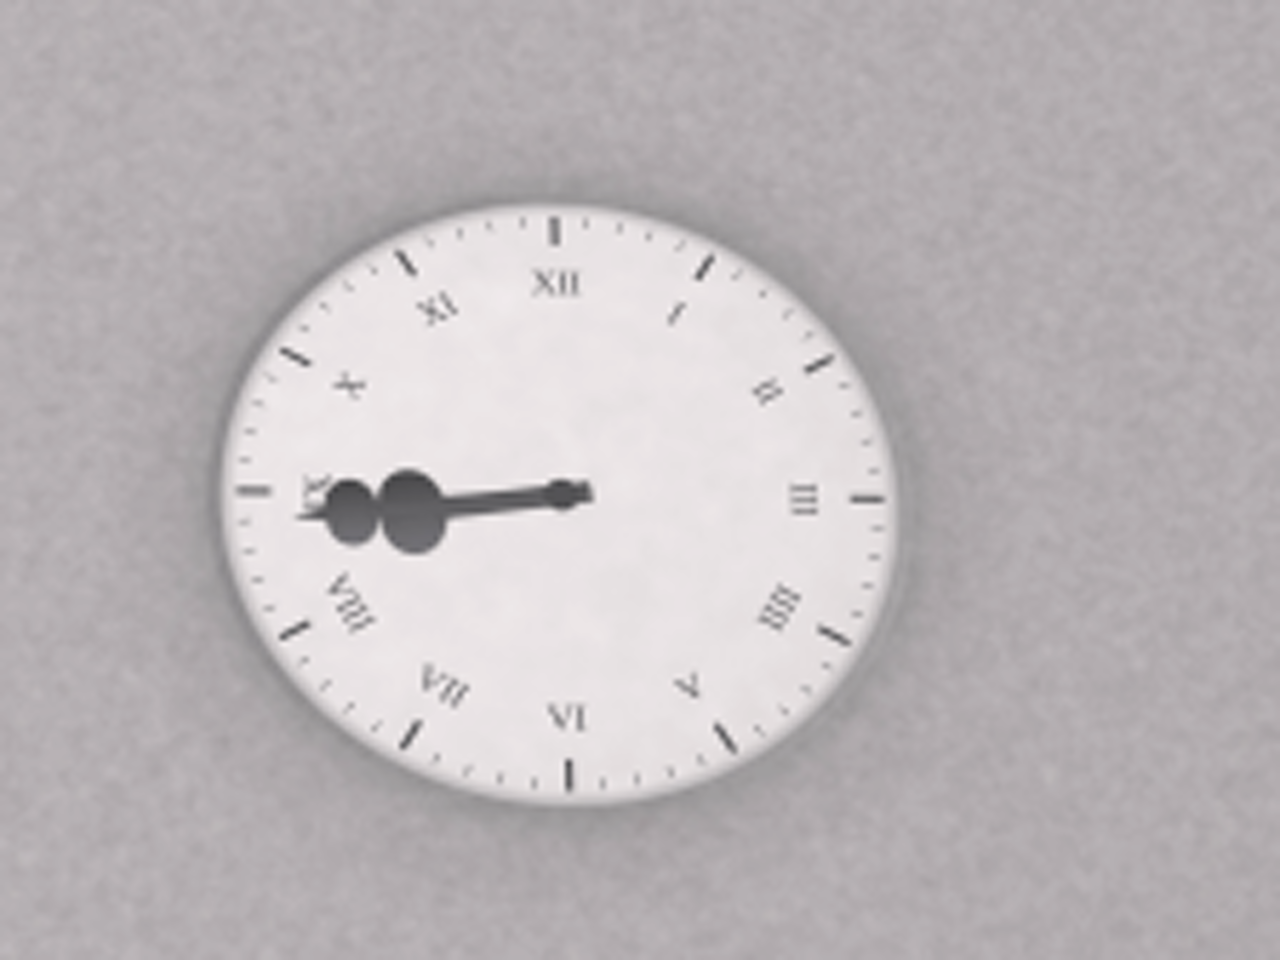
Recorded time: 8:44
